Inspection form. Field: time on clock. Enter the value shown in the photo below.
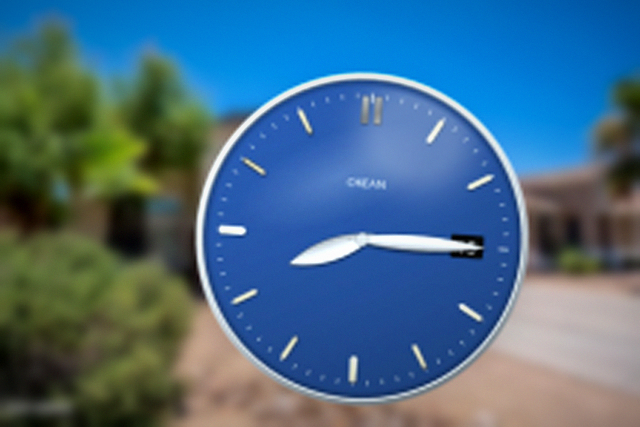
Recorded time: 8:15
